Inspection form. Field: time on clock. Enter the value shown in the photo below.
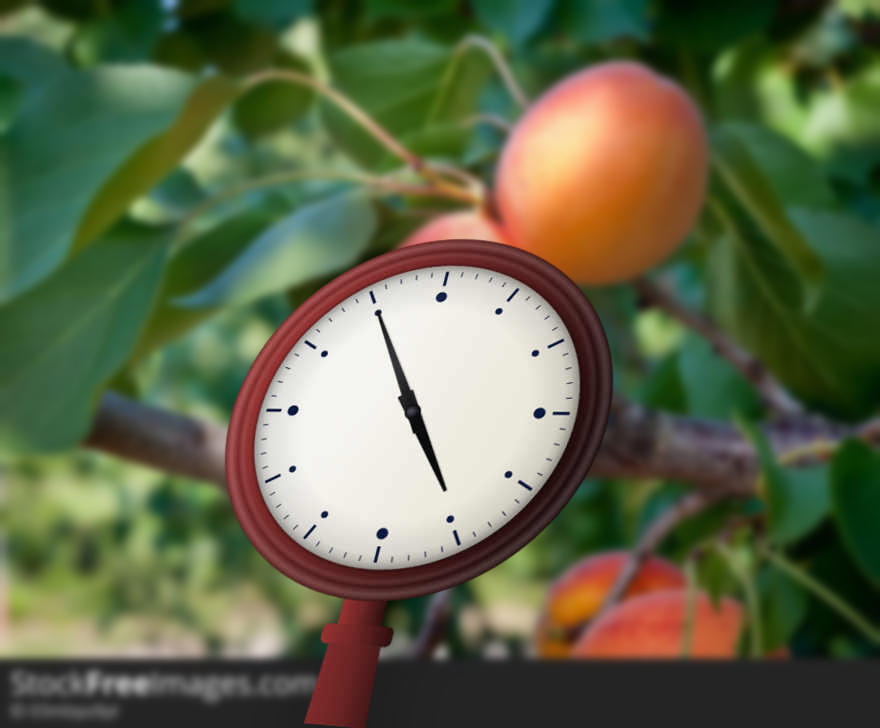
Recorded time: 4:55
